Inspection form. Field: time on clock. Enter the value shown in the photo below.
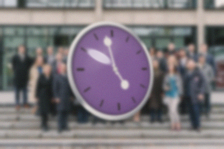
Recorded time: 4:58
